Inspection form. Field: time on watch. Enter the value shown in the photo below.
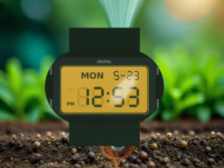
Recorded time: 12:53
